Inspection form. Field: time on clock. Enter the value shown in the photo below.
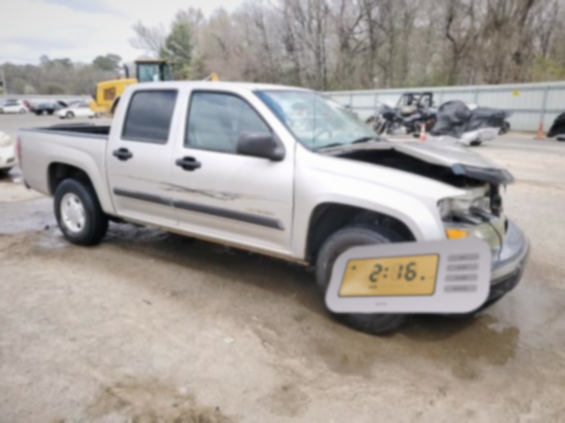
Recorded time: 2:16
